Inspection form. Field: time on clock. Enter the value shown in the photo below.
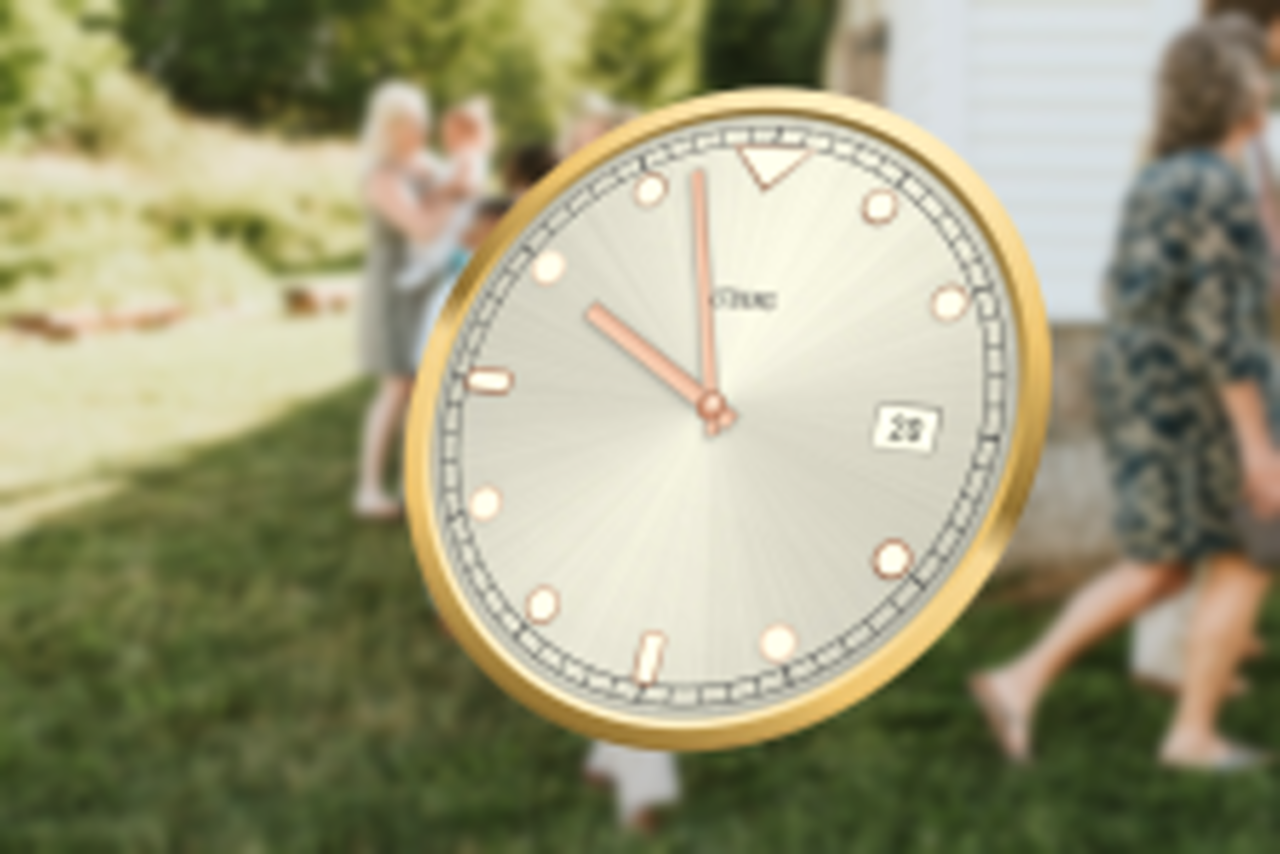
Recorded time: 9:57
